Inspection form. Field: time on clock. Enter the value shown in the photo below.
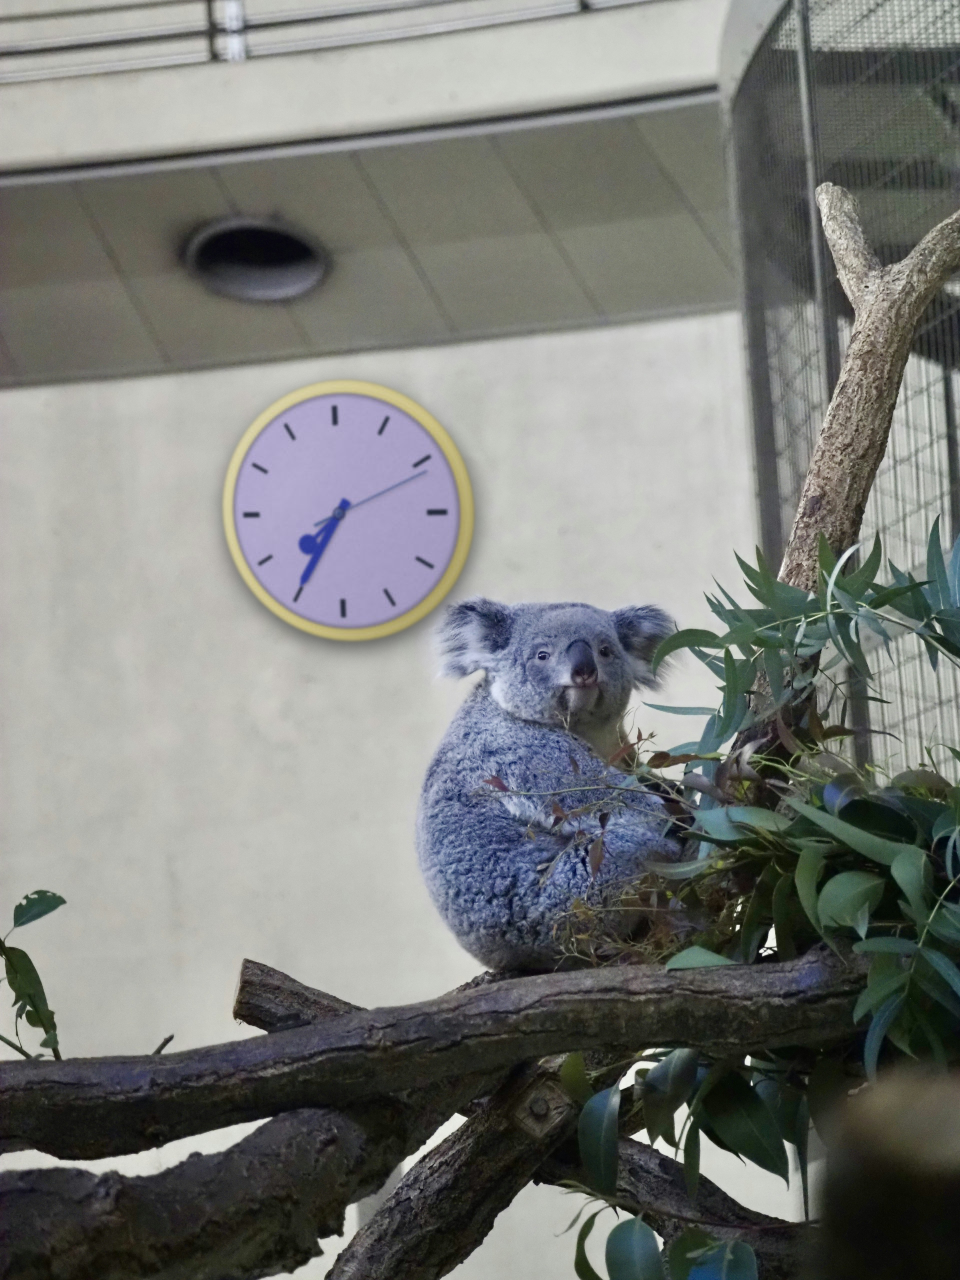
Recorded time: 7:35:11
